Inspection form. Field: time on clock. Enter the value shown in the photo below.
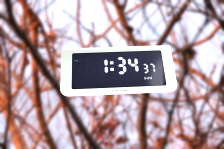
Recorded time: 1:34:37
